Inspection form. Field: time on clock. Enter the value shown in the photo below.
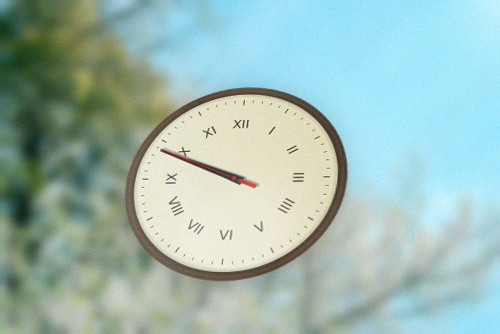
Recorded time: 9:48:49
